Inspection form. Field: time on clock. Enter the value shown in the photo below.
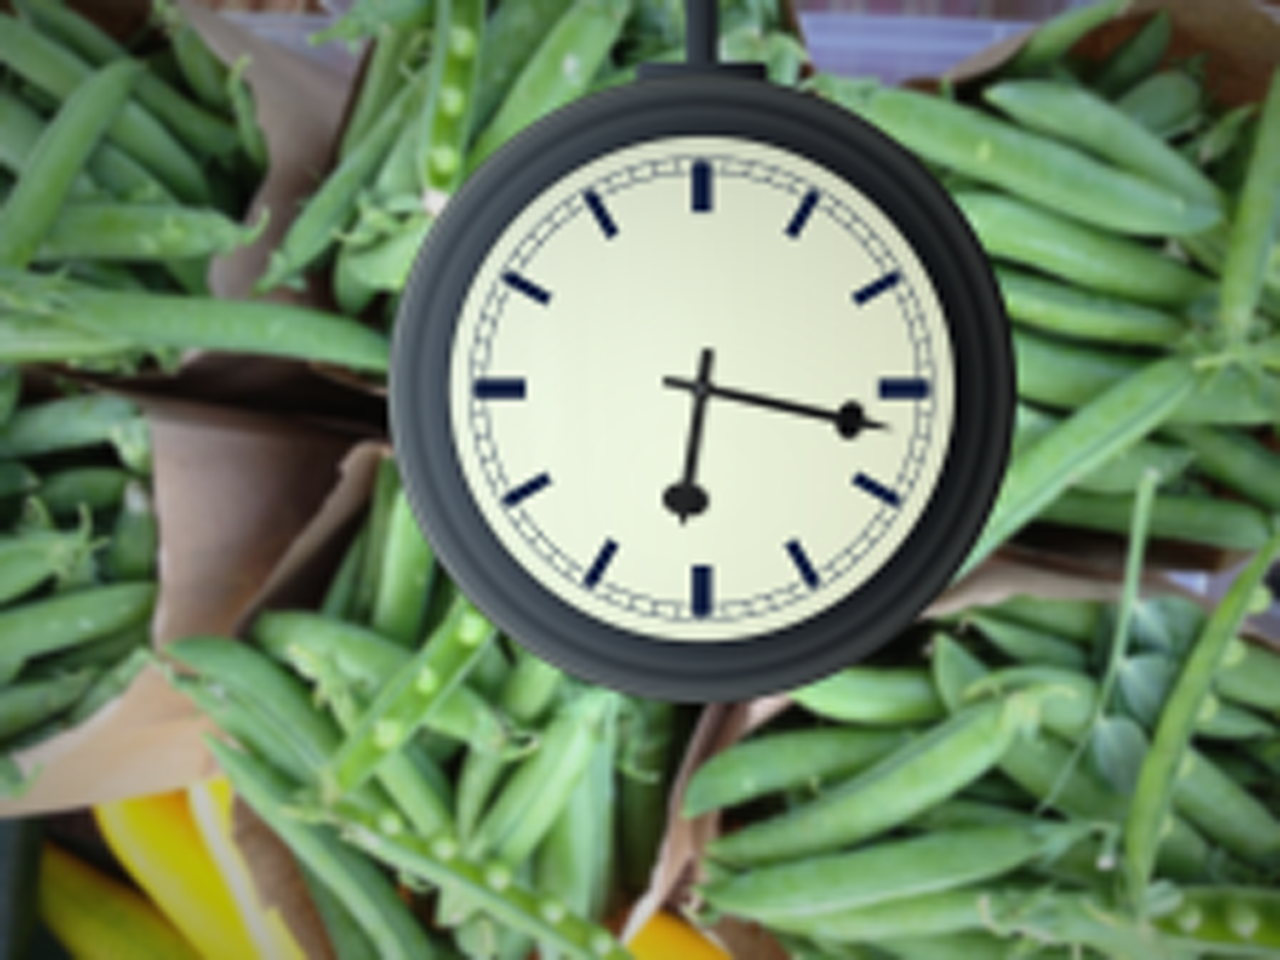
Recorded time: 6:17
